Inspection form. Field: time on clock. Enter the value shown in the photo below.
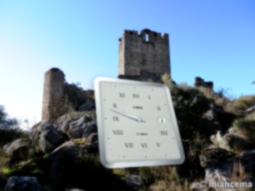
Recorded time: 9:48
